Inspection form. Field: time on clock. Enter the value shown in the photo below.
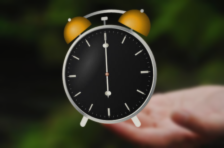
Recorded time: 6:00
